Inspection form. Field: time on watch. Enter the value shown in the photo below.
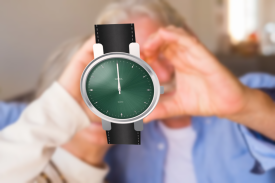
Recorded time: 12:00
